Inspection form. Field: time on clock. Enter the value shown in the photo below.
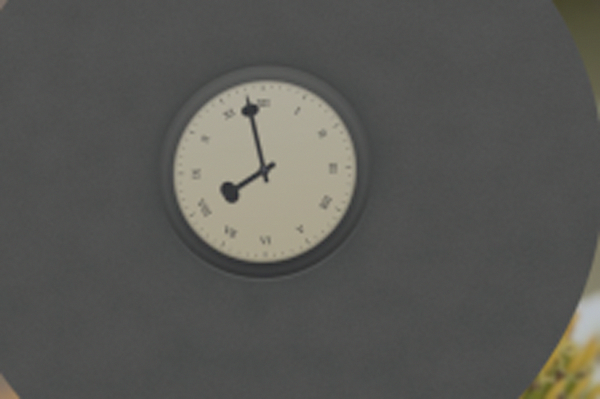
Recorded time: 7:58
